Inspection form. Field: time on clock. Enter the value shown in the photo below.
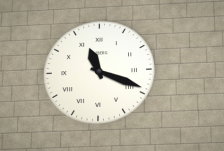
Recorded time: 11:19
